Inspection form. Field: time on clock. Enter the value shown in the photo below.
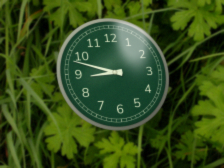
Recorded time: 8:48
